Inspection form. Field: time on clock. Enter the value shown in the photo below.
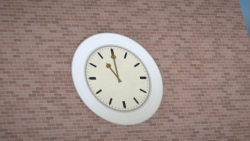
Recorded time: 11:00
